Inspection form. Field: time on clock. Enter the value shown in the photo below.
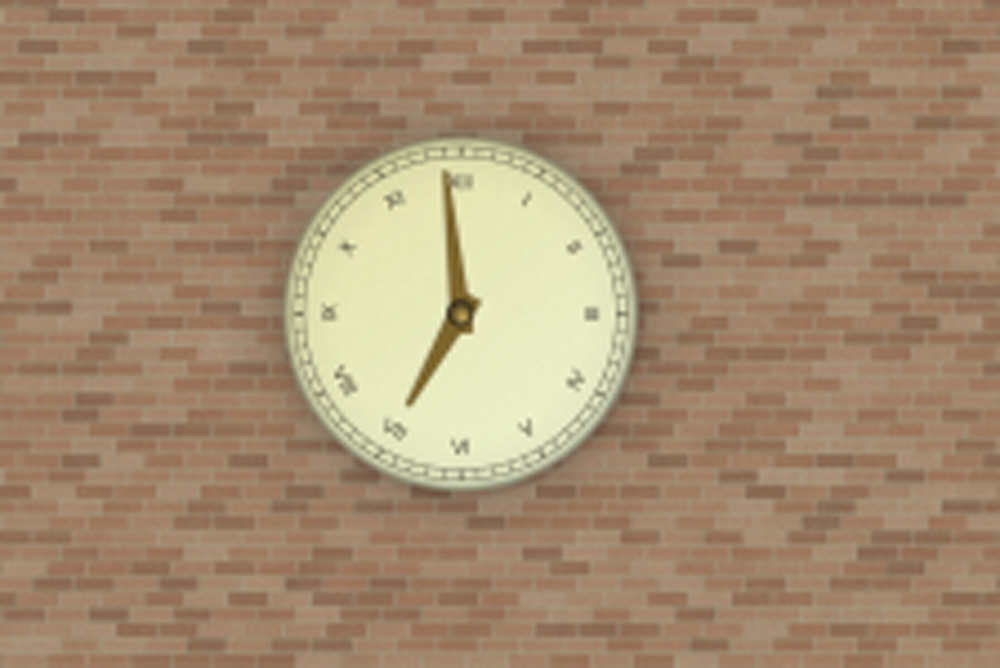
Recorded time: 6:59
